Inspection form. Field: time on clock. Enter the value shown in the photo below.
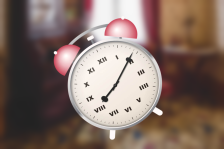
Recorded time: 8:09
